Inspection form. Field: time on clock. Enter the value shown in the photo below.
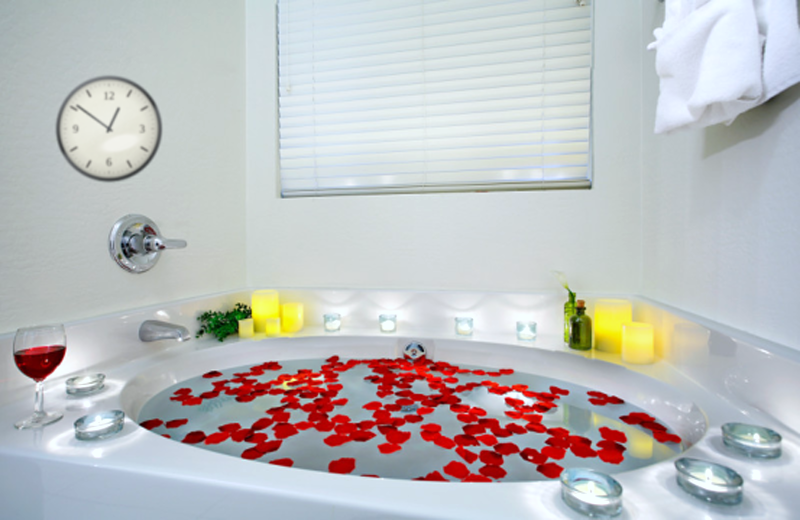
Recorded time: 12:51
